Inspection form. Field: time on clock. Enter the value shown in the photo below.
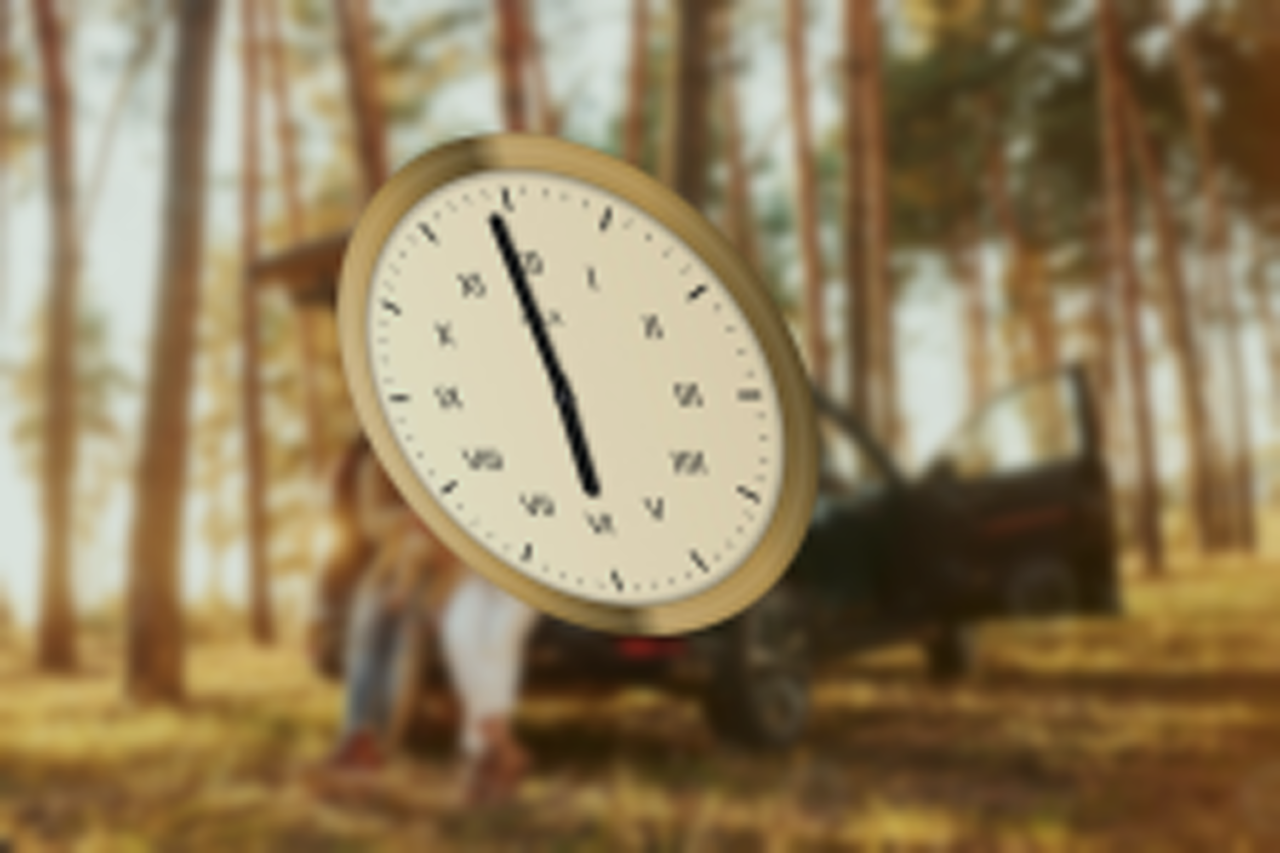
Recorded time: 5:59
